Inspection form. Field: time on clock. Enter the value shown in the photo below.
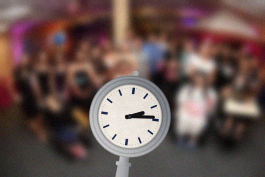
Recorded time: 2:14
